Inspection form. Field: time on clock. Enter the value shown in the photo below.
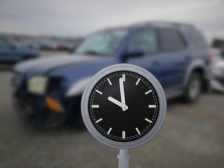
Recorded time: 9:59
